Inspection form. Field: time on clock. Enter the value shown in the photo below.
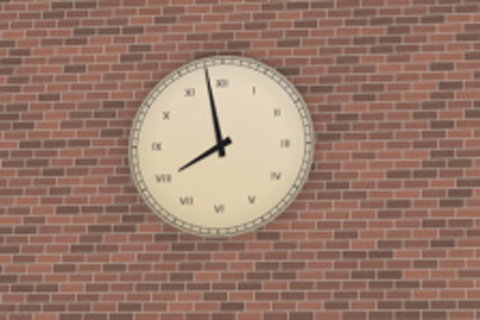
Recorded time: 7:58
